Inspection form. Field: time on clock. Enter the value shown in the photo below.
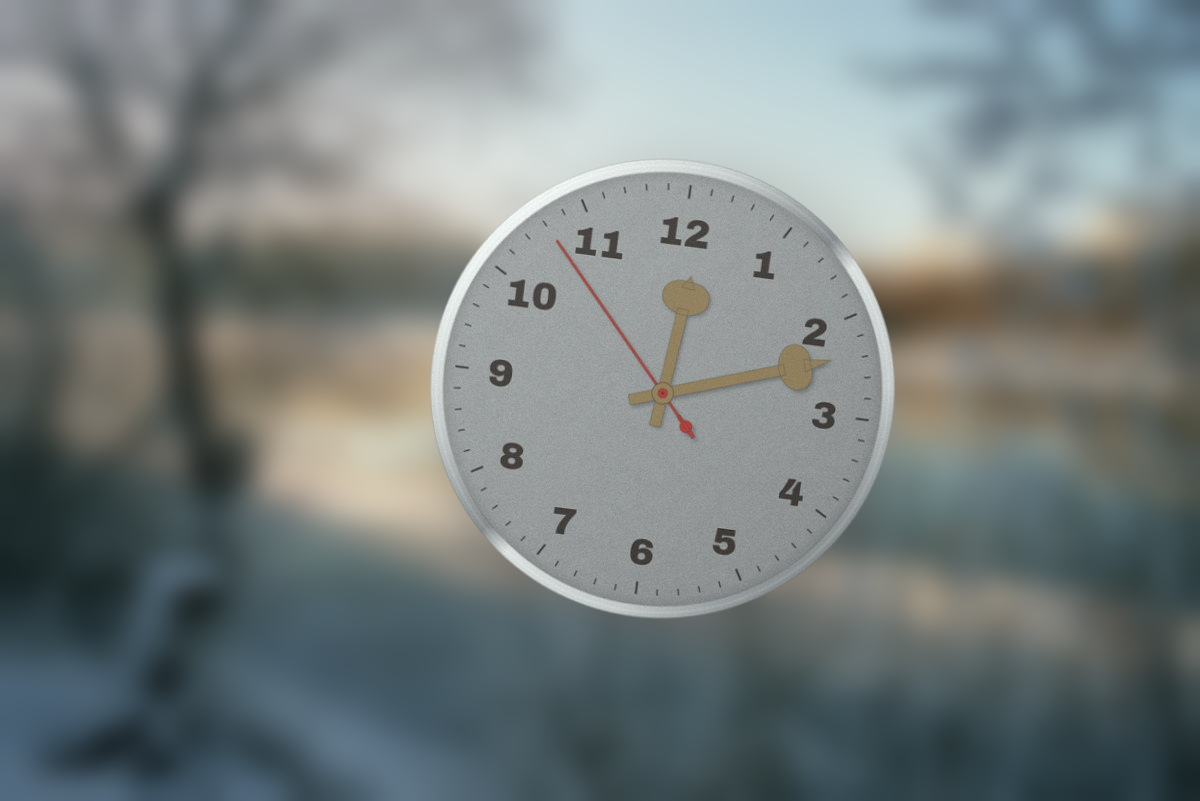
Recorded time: 12:11:53
